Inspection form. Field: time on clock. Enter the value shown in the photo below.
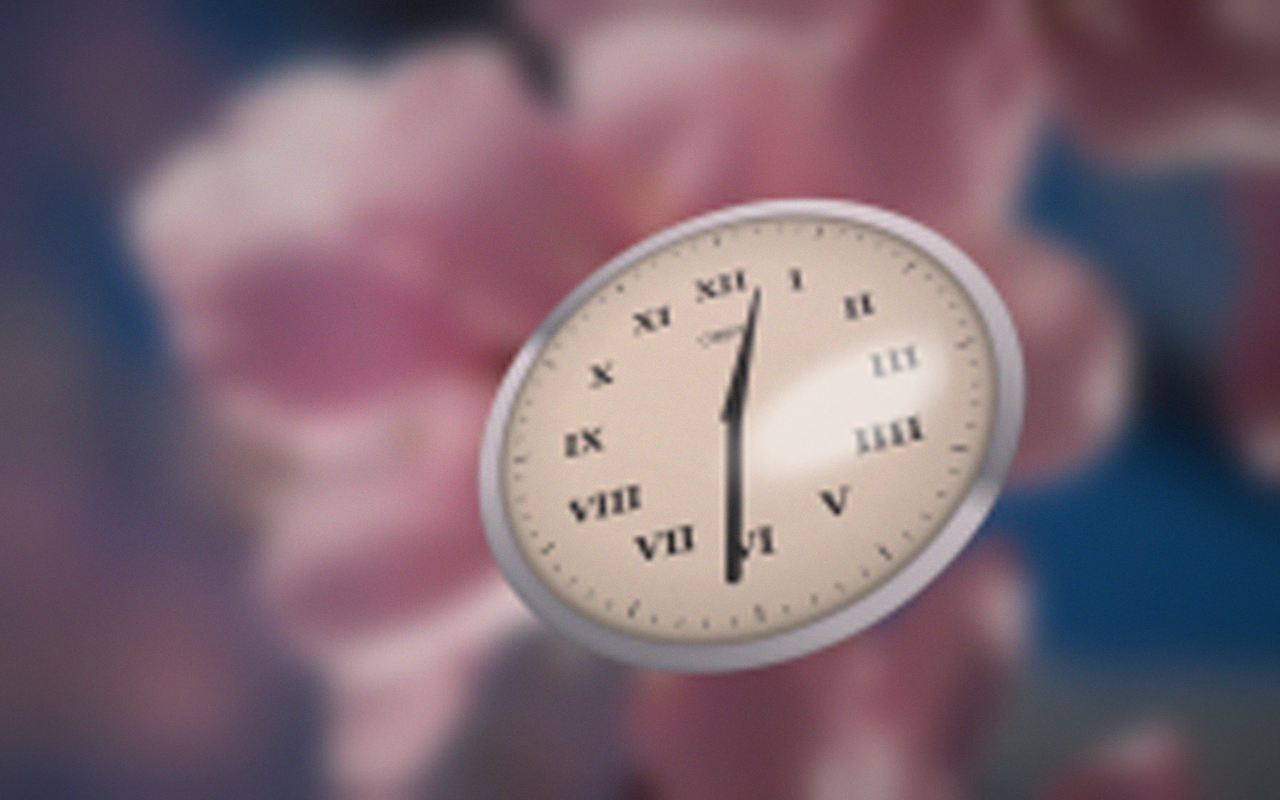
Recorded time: 12:31
